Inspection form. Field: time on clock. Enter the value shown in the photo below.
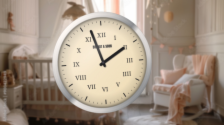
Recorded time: 1:57
